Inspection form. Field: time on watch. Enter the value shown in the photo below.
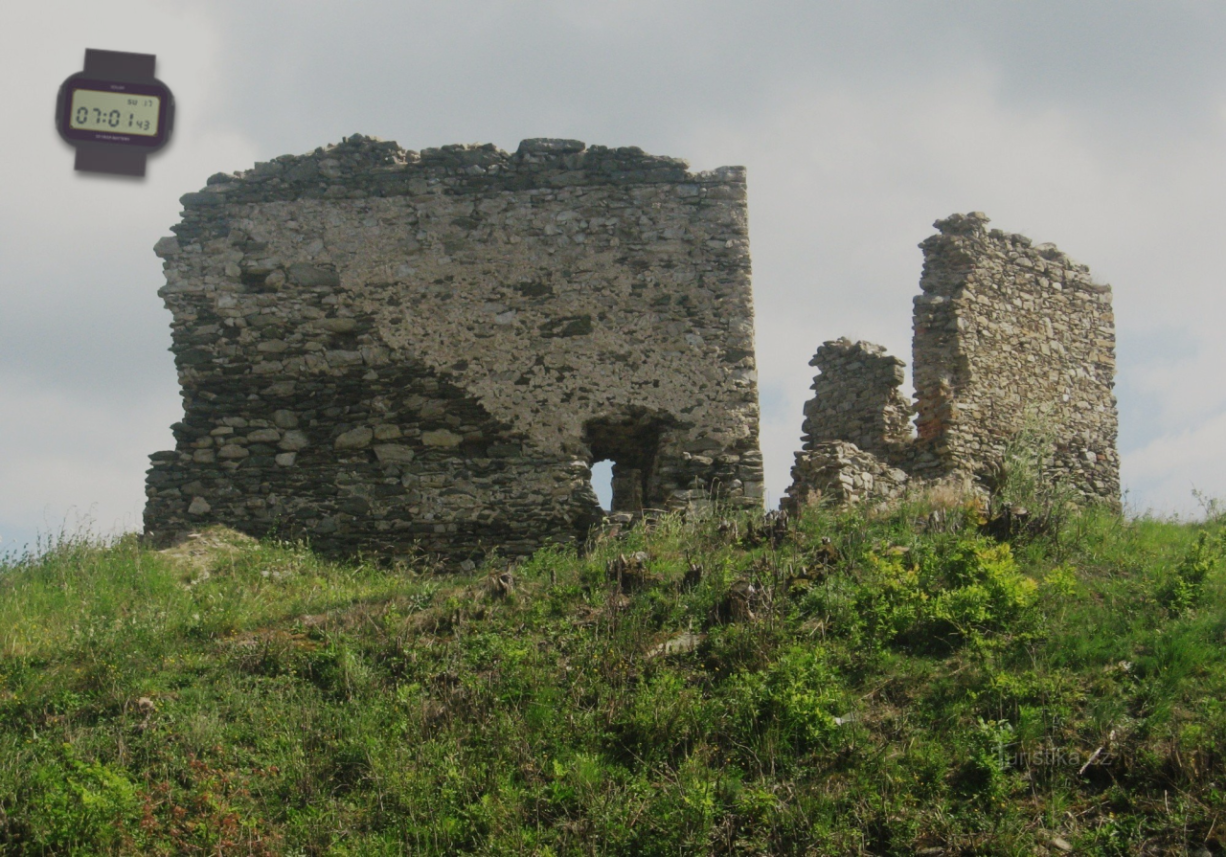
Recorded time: 7:01
